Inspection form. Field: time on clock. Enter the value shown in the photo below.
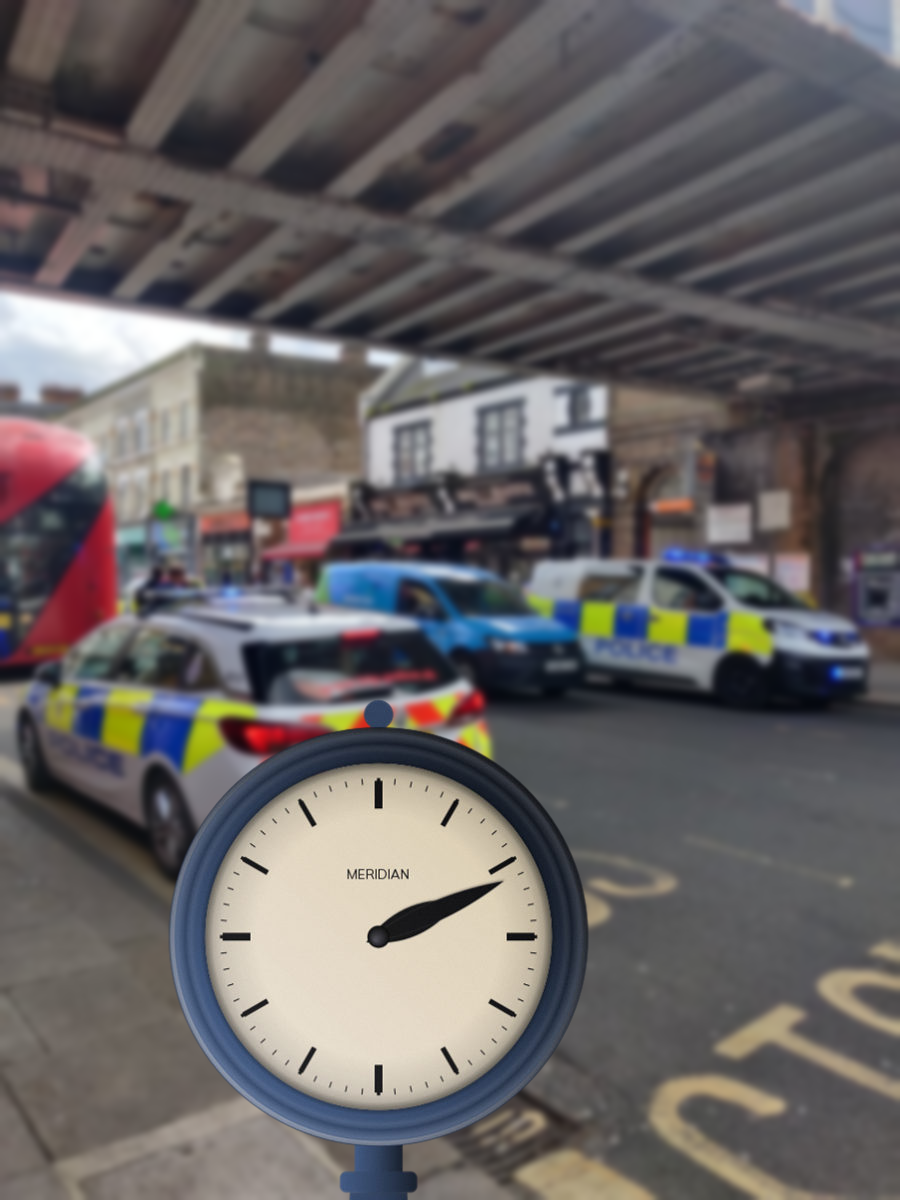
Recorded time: 2:11
